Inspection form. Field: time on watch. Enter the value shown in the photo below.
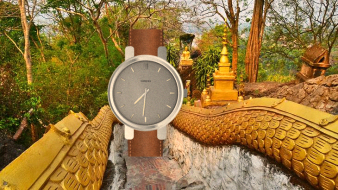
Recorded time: 7:31
